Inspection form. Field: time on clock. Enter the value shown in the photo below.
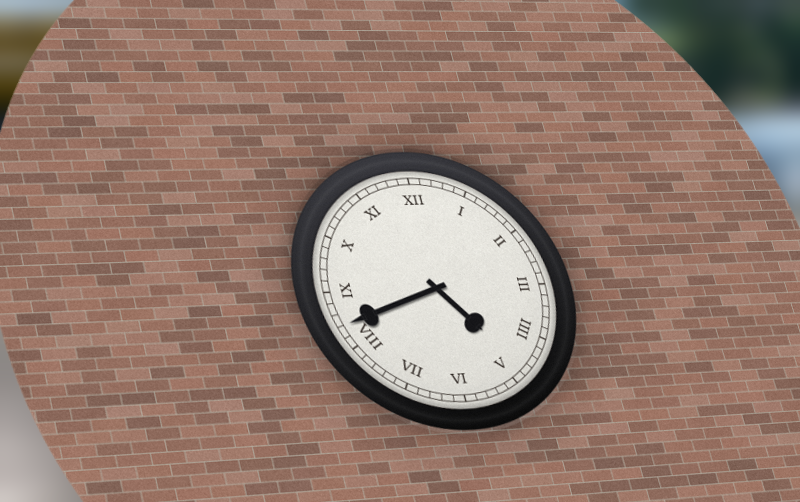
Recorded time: 4:42
